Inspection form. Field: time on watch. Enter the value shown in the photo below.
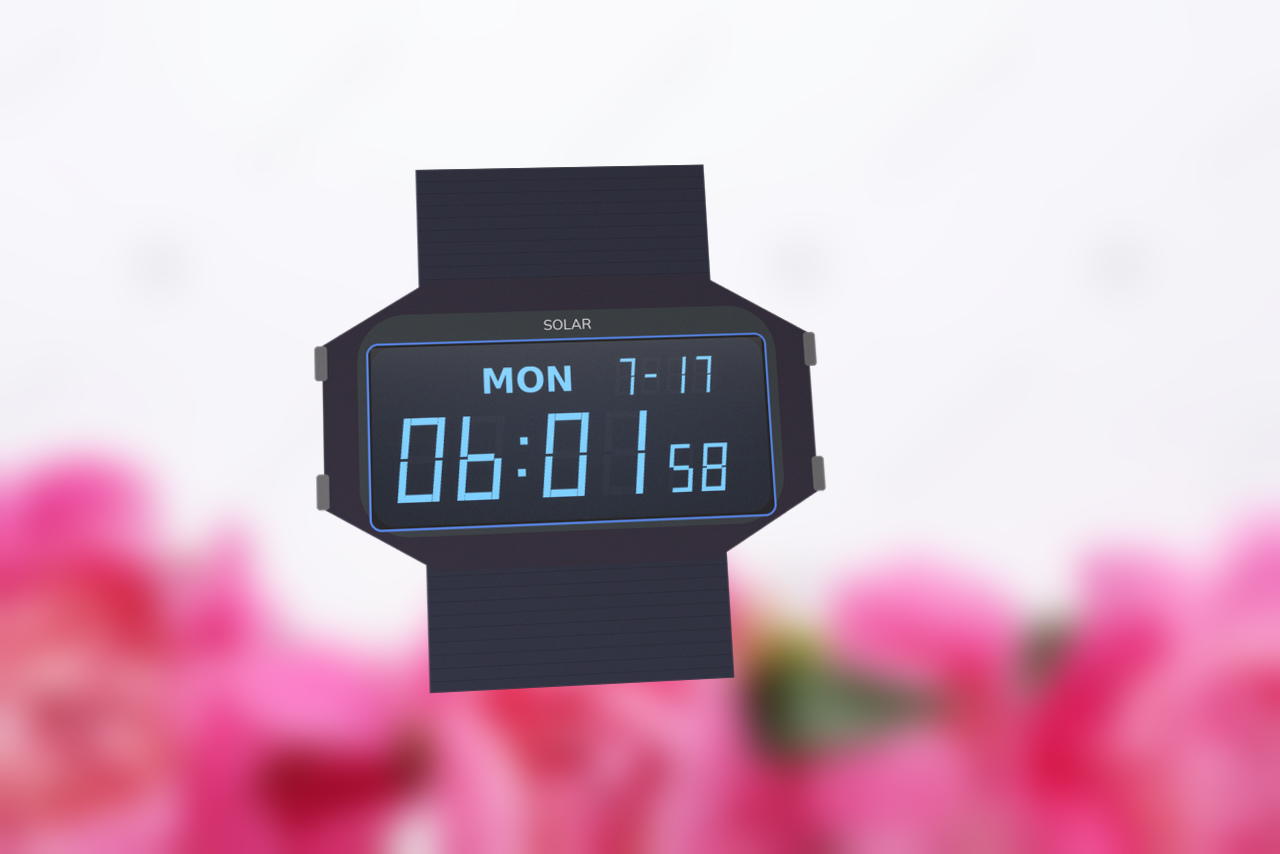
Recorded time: 6:01:58
